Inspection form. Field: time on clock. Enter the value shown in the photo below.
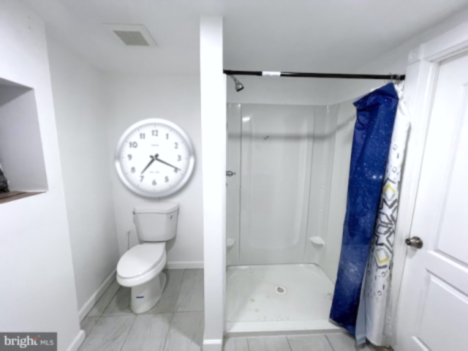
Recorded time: 7:19
